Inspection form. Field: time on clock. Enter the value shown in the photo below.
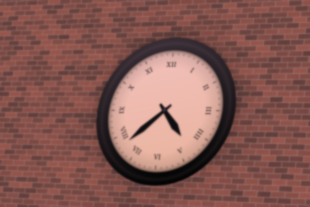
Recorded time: 4:38
